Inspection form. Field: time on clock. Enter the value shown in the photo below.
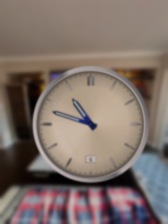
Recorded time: 10:48
